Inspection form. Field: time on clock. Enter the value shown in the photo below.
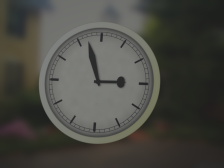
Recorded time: 2:57
